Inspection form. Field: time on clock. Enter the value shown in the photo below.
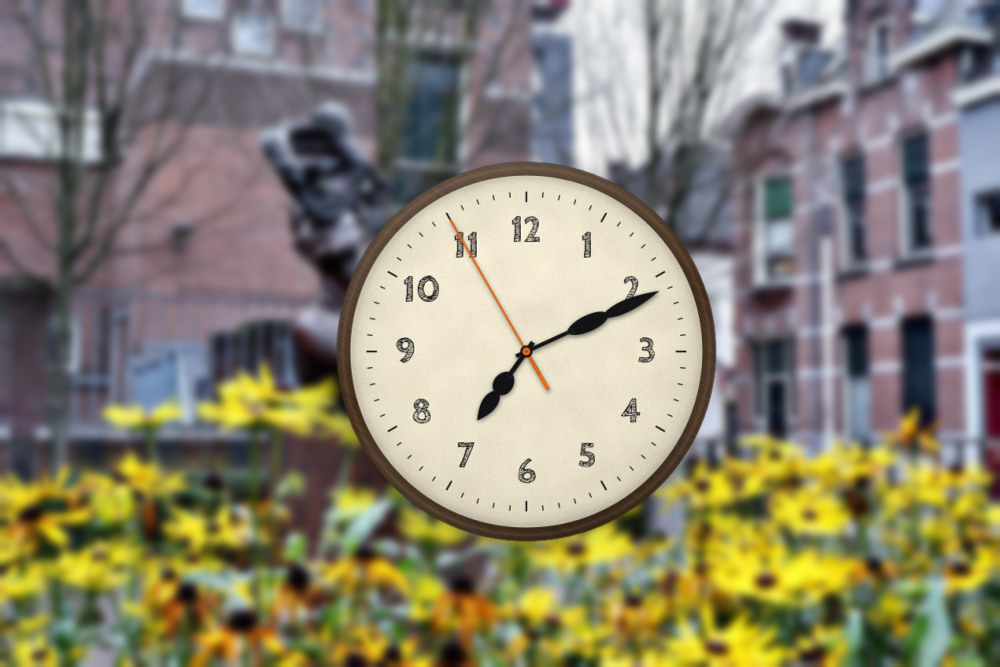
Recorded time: 7:10:55
